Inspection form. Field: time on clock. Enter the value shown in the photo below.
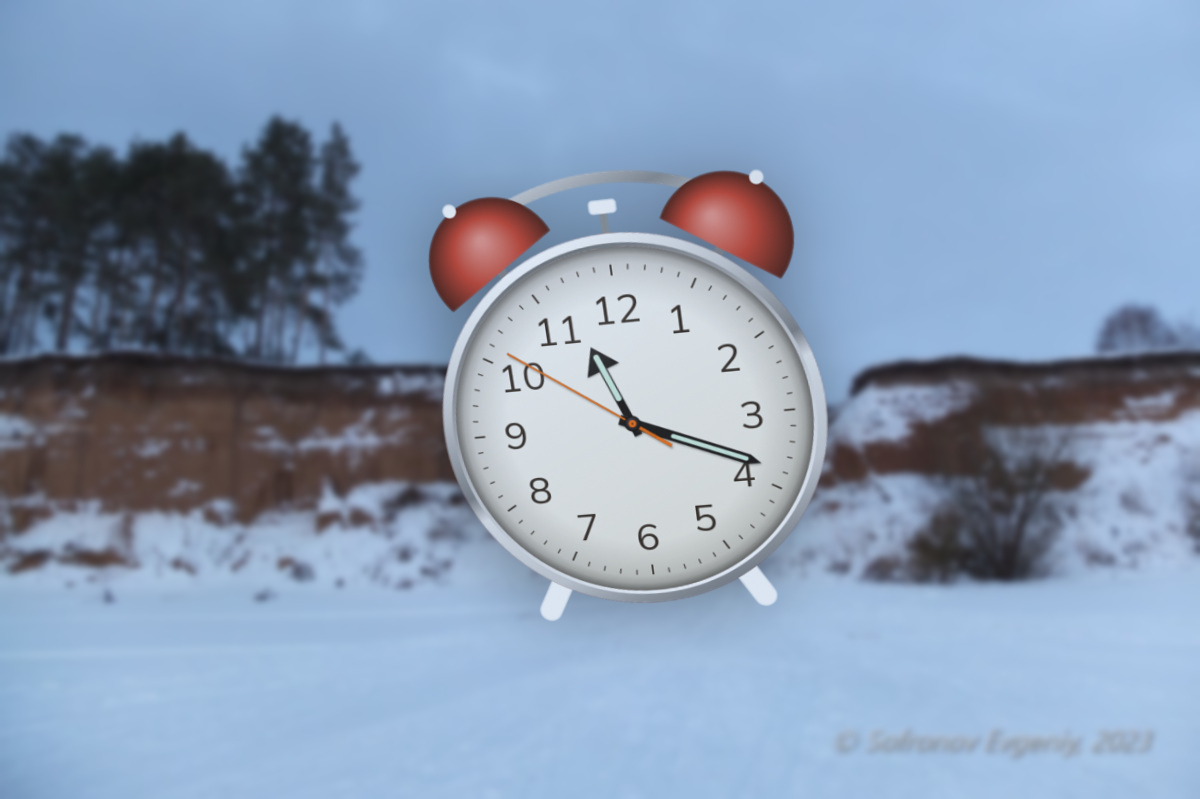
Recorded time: 11:18:51
